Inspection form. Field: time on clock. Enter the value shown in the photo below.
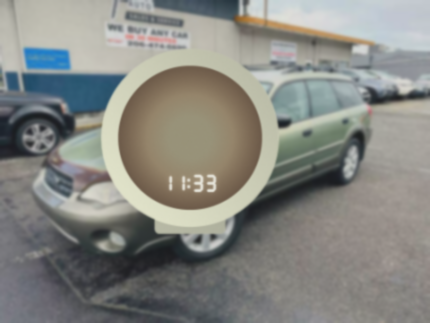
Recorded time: 11:33
